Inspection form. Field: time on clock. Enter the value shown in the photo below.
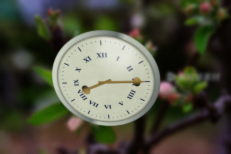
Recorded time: 8:15
